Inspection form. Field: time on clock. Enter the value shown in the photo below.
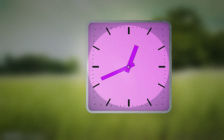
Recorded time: 12:41
